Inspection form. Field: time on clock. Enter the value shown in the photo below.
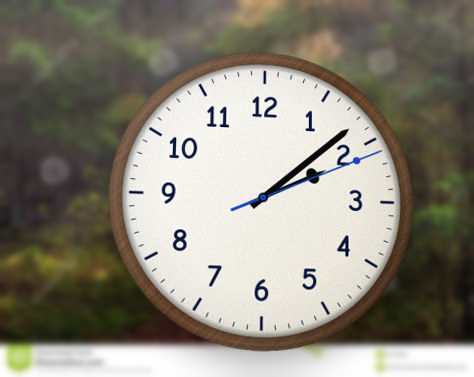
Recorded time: 2:08:11
